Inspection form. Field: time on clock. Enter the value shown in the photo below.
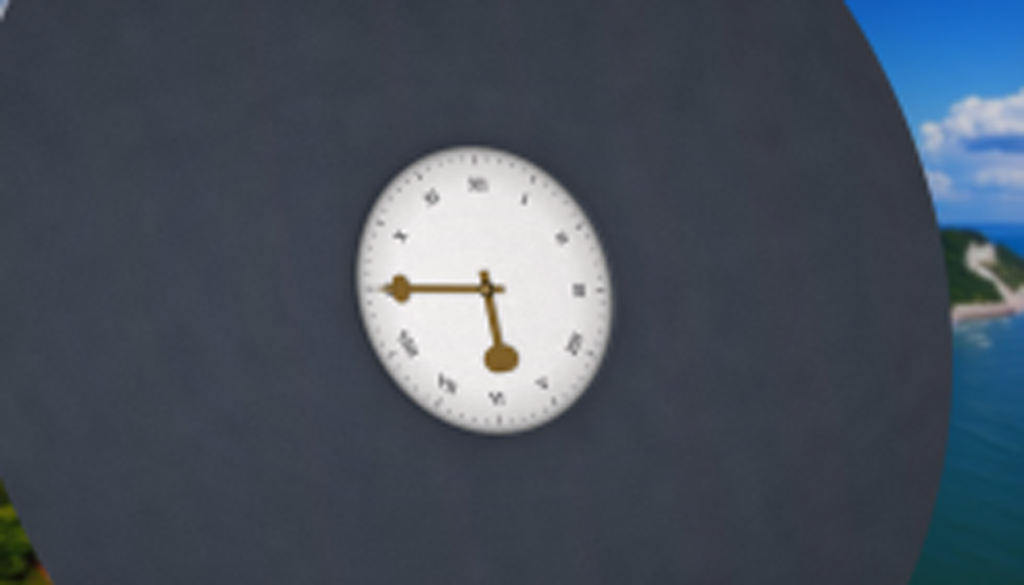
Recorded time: 5:45
